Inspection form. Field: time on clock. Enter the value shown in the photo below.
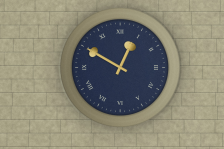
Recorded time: 12:50
